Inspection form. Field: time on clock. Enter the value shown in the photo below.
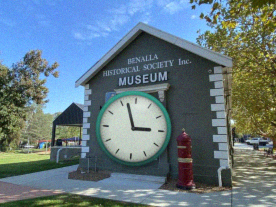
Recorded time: 2:57
